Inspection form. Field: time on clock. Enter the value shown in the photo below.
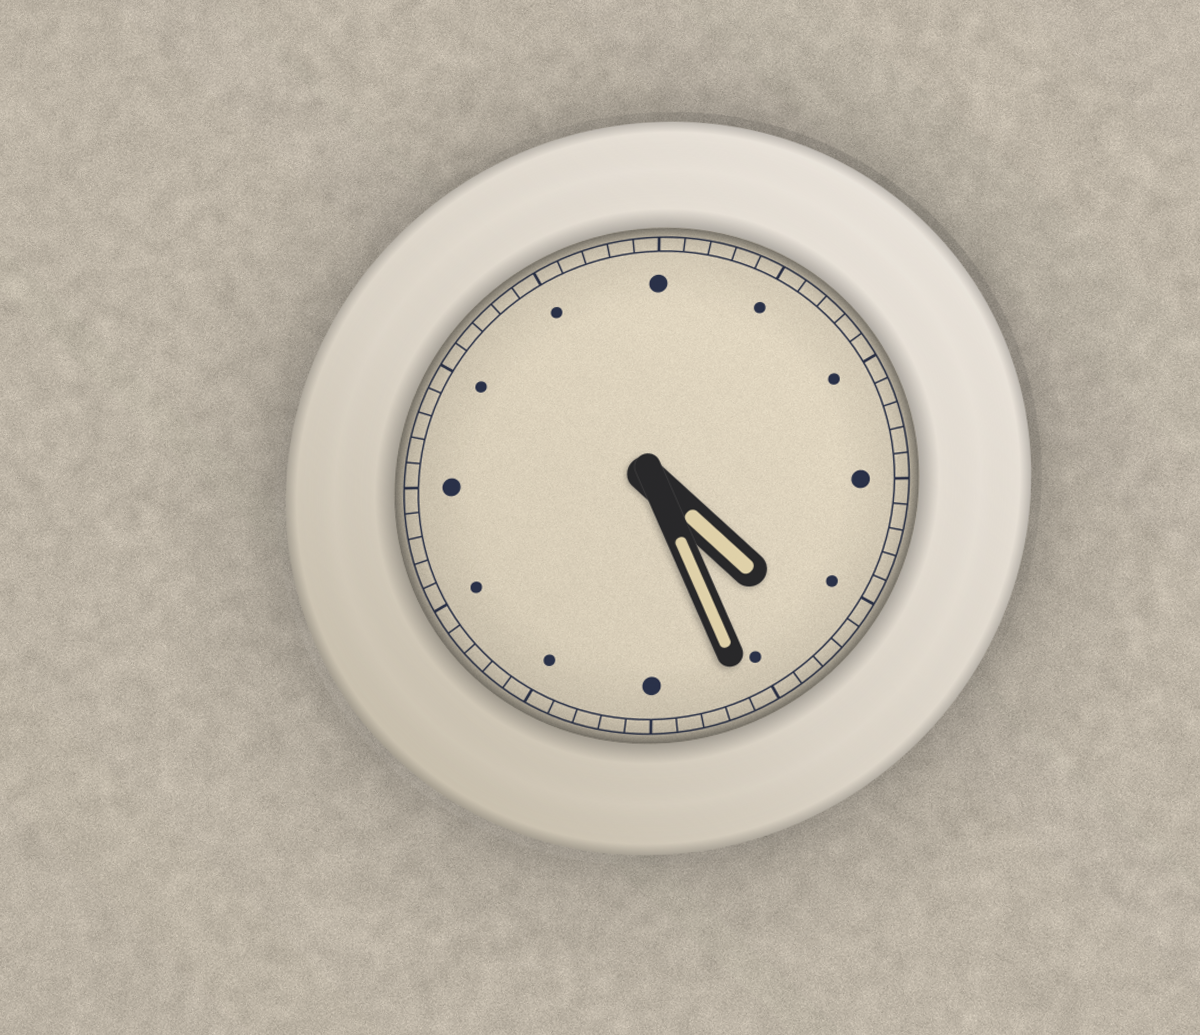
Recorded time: 4:26
